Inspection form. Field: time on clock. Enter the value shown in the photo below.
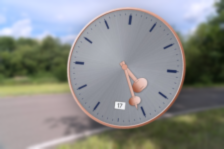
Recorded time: 4:26
